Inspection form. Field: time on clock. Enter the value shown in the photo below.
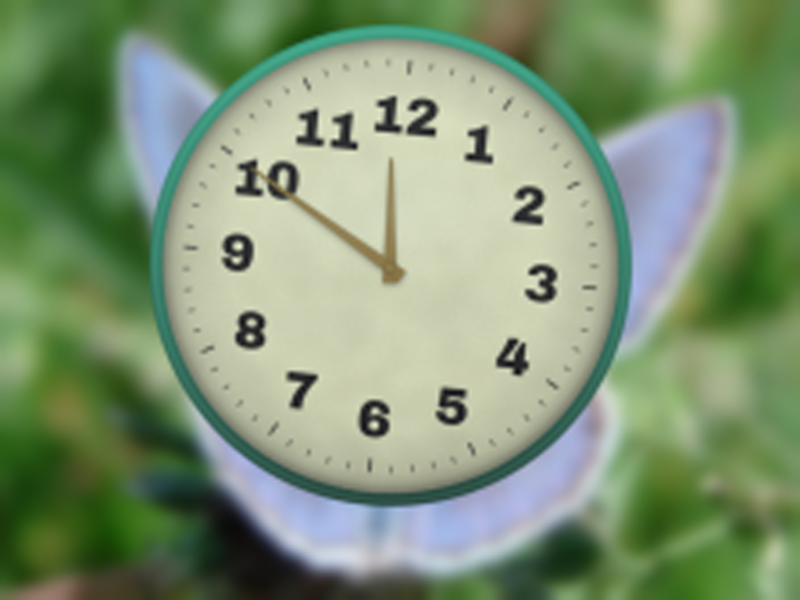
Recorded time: 11:50
